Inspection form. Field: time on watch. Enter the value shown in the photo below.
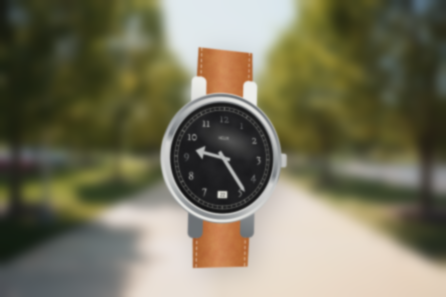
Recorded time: 9:24
